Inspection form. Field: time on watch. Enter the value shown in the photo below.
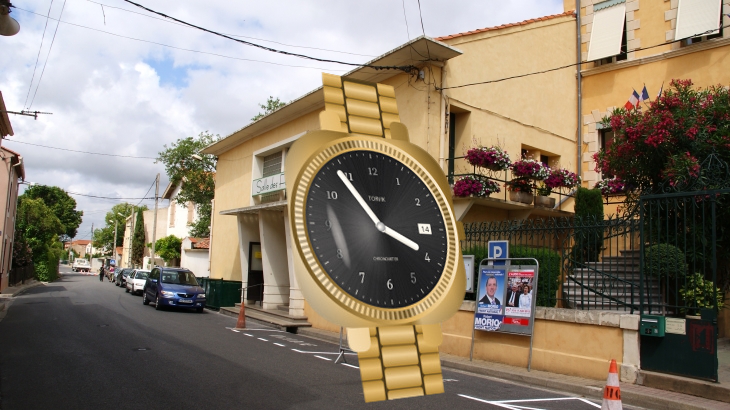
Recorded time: 3:54
